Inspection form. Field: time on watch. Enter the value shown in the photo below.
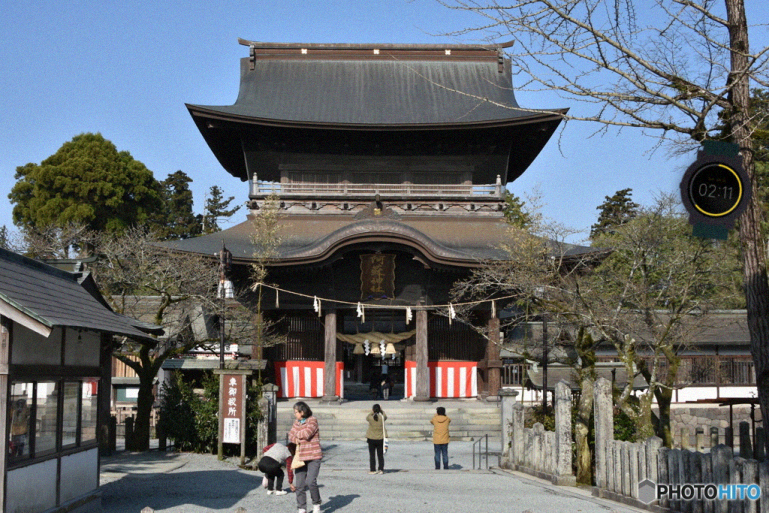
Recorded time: 2:11
